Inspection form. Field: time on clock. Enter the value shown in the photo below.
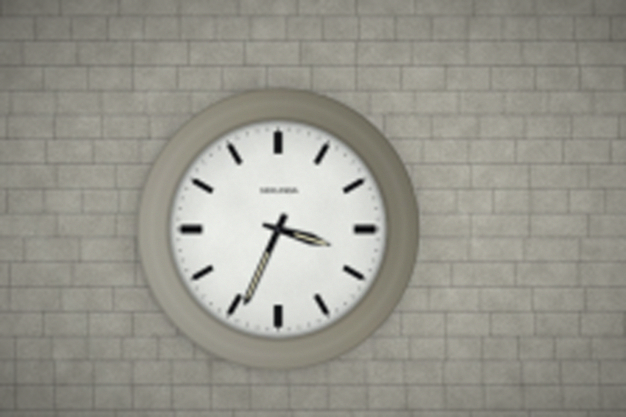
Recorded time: 3:34
